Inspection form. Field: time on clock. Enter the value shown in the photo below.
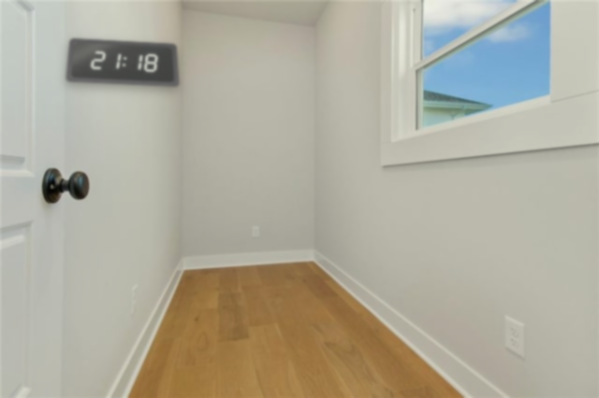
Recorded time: 21:18
